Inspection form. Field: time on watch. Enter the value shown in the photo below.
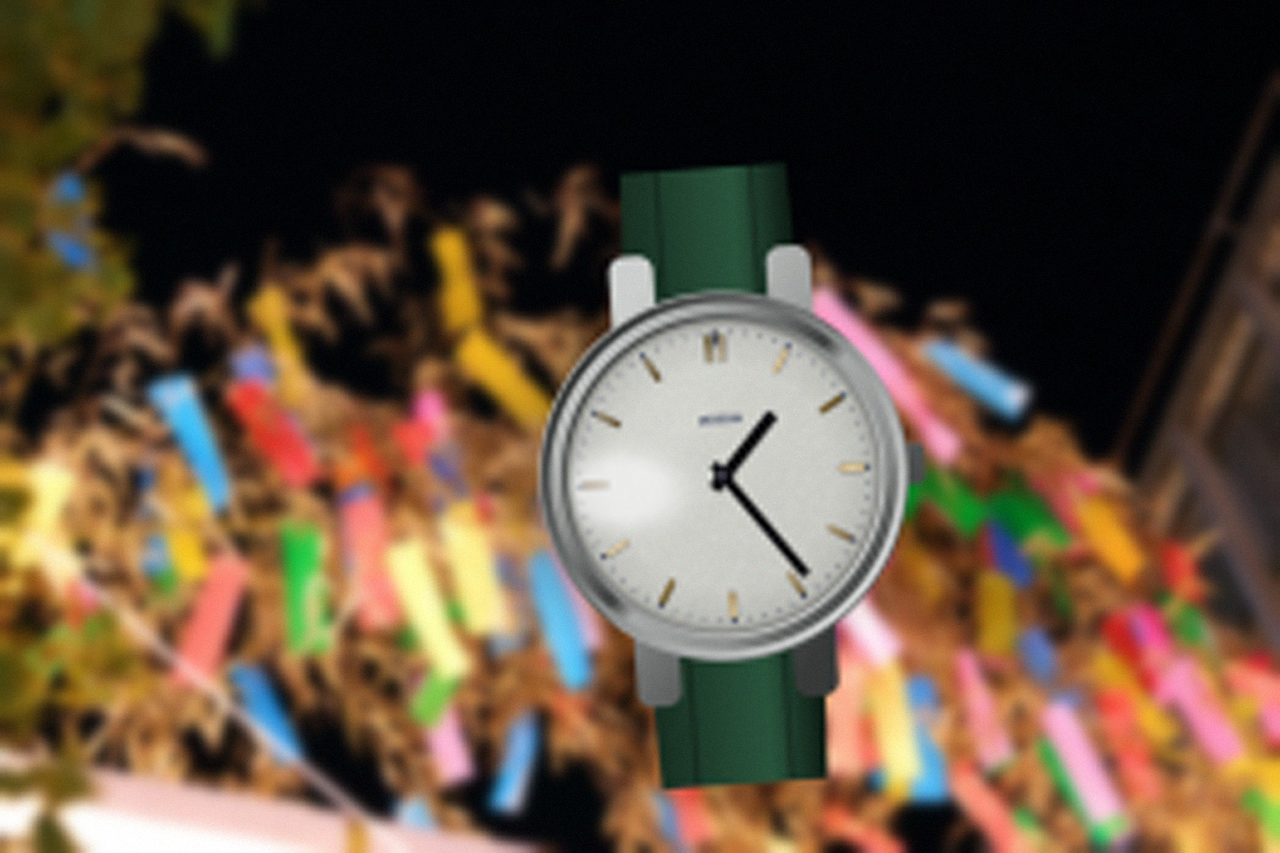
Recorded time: 1:24
